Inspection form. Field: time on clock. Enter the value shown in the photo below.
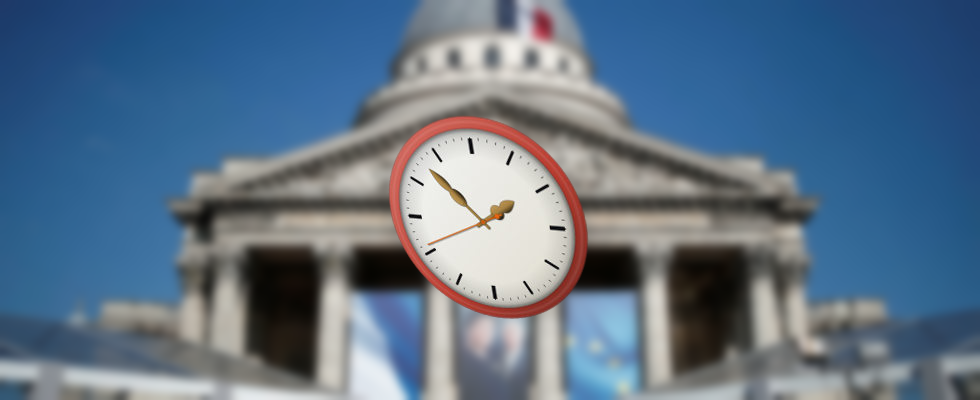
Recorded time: 1:52:41
